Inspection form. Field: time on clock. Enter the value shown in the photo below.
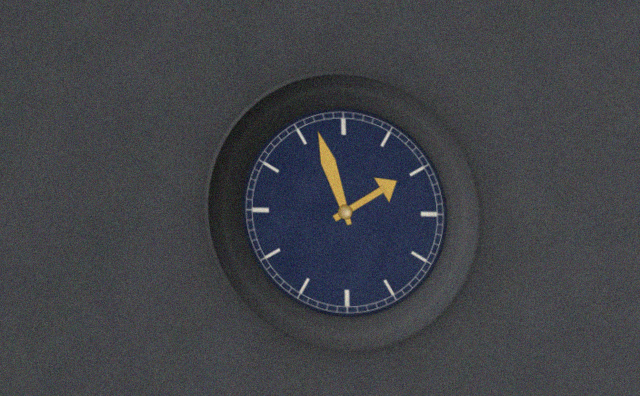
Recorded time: 1:57
